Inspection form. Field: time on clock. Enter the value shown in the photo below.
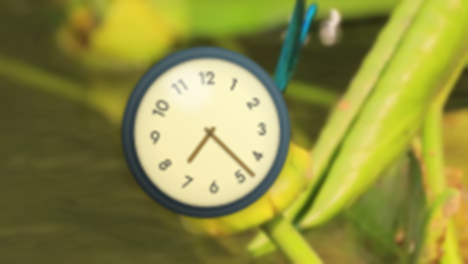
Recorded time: 7:23
